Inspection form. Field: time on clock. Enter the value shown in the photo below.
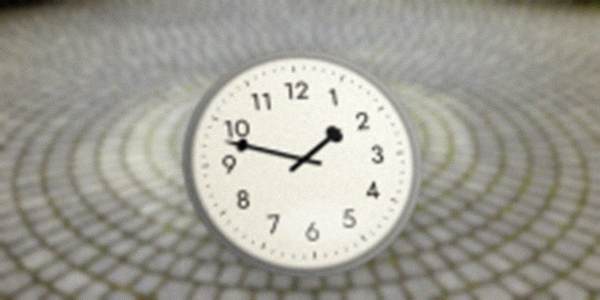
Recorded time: 1:48
